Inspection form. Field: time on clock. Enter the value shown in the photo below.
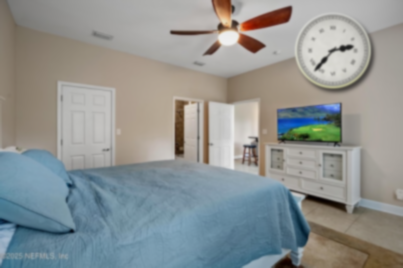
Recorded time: 2:37
